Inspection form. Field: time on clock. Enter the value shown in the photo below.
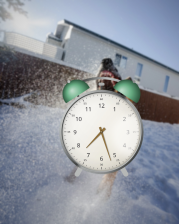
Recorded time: 7:27
